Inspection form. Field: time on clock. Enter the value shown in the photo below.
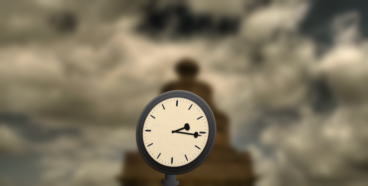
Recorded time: 2:16
